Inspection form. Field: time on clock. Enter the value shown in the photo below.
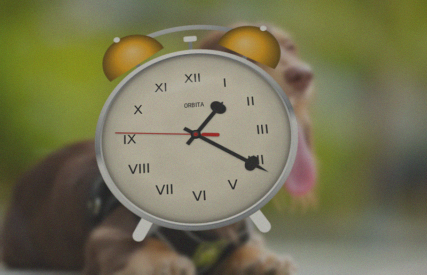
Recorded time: 1:20:46
